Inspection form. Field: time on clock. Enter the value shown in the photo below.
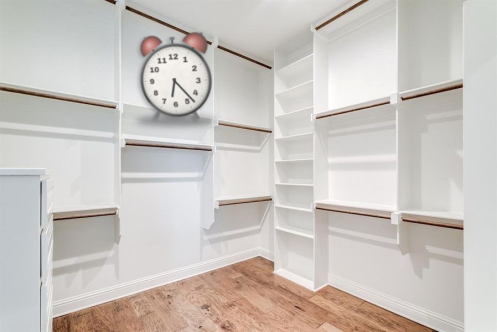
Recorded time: 6:23
